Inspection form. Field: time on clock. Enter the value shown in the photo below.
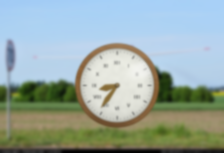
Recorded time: 8:36
